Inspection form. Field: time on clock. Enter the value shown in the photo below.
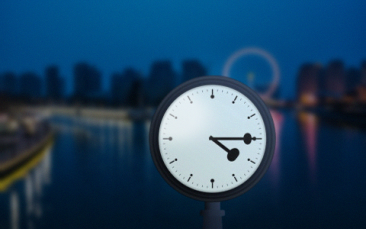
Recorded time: 4:15
